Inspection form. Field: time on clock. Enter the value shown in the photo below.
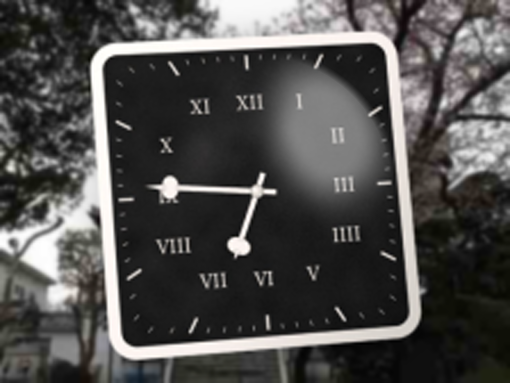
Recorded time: 6:46
